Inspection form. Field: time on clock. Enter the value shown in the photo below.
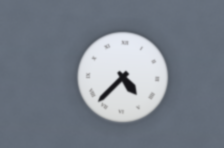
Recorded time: 4:37
